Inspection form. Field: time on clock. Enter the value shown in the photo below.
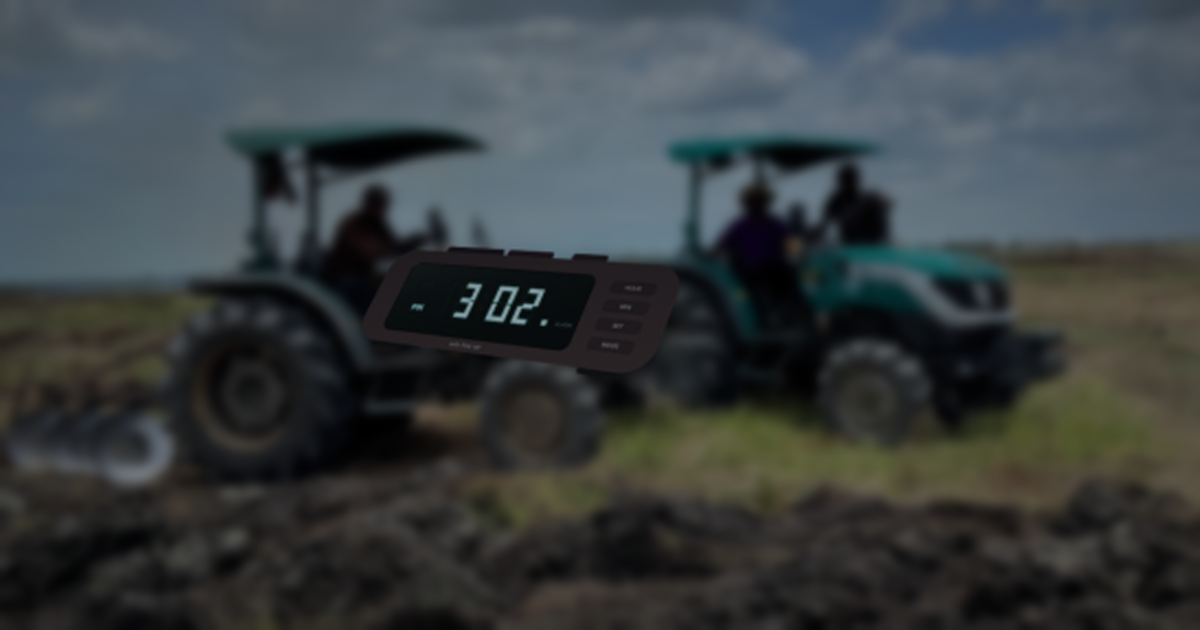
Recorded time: 3:02
